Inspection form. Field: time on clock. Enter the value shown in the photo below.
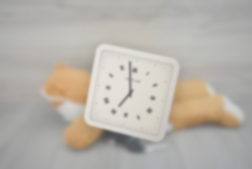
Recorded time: 6:58
